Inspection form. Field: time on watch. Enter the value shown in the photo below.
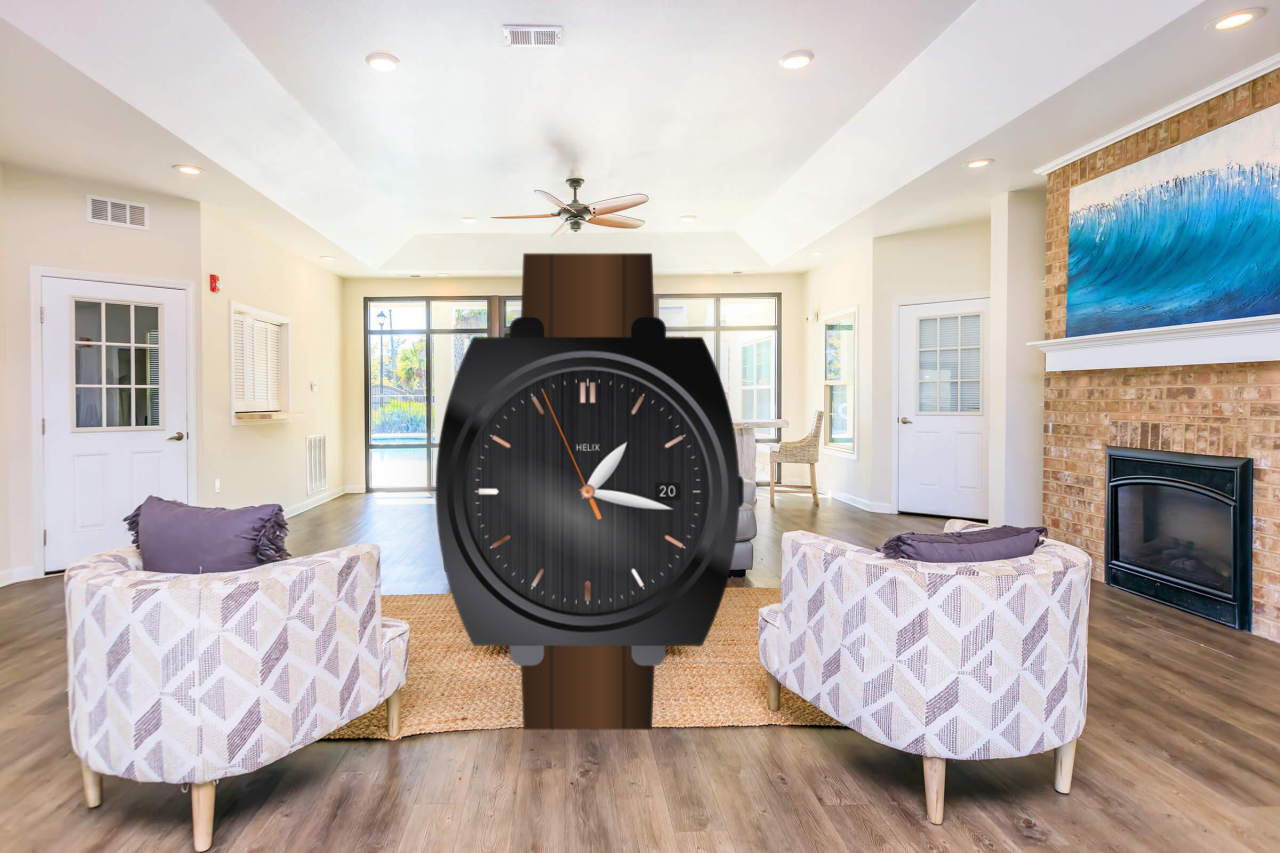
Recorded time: 1:16:56
